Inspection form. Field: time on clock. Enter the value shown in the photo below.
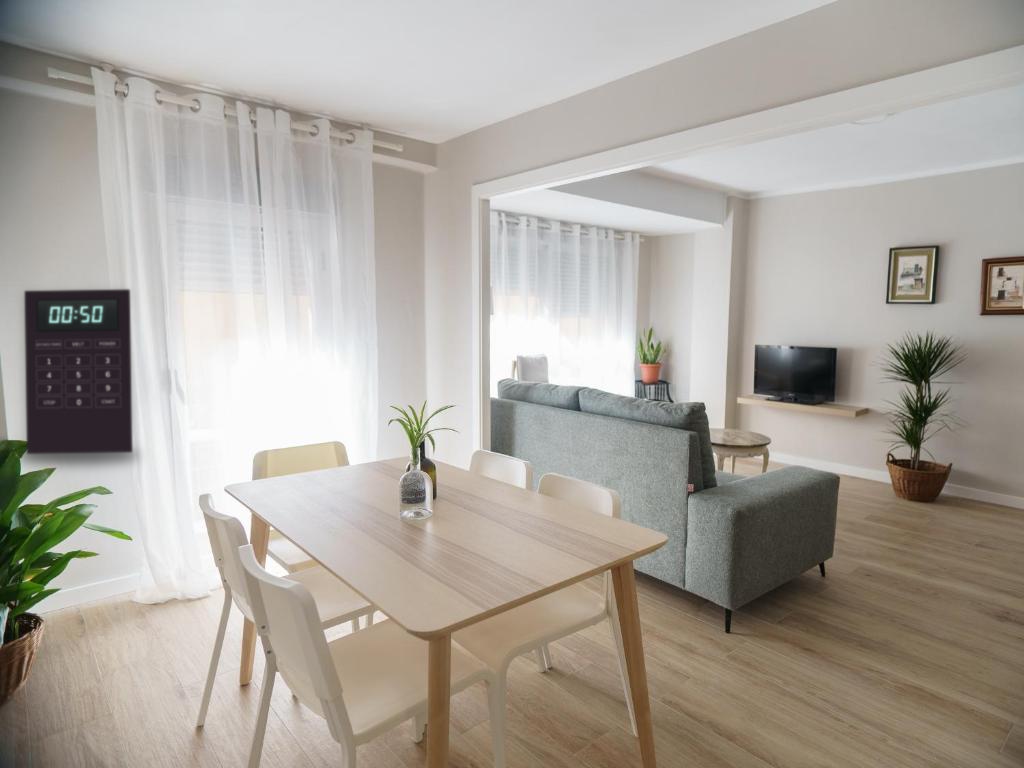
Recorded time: 0:50
